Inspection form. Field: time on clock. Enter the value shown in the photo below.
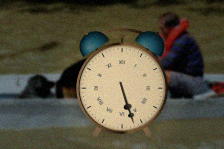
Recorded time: 5:27
